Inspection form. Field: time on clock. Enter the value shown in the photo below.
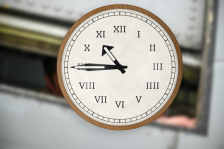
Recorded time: 10:45
